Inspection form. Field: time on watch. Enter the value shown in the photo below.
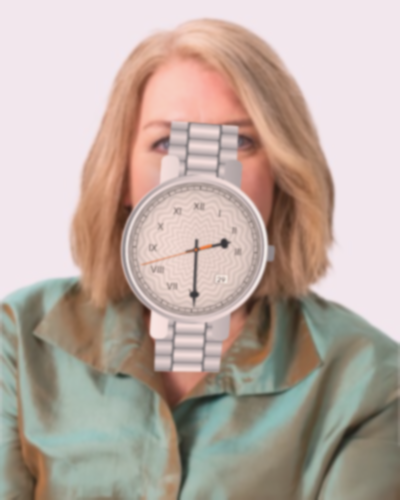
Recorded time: 2:29:42
